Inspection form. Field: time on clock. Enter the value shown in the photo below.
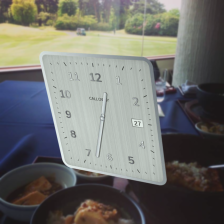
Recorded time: 12:33
